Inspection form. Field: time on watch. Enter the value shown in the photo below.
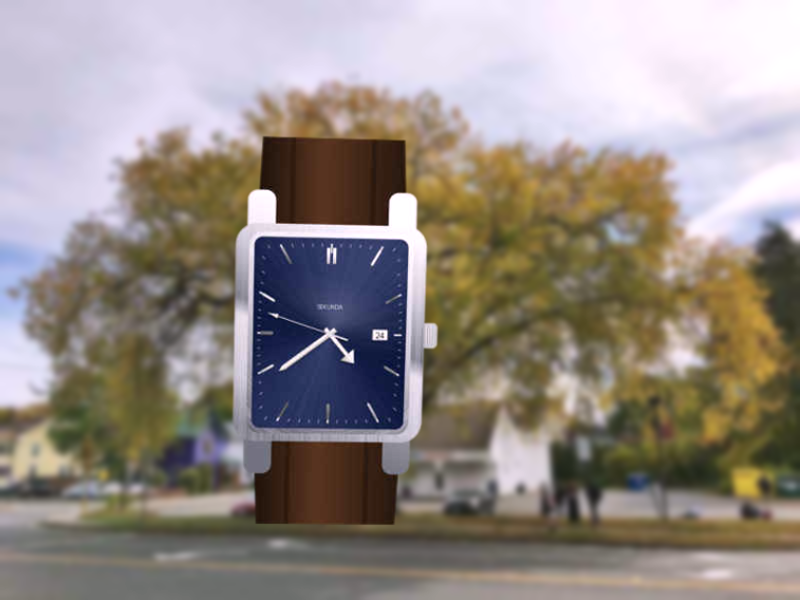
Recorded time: 4:38:48
